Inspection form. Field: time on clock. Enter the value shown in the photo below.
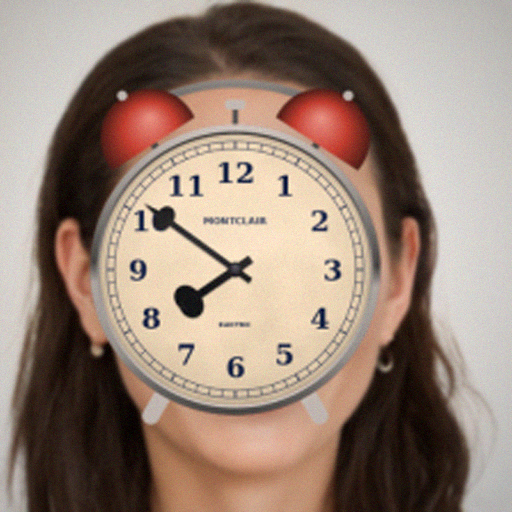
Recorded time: 7:51
